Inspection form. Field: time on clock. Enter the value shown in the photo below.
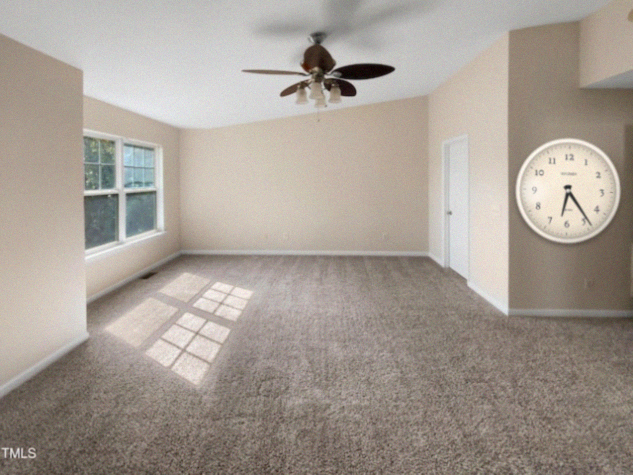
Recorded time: 6:24
